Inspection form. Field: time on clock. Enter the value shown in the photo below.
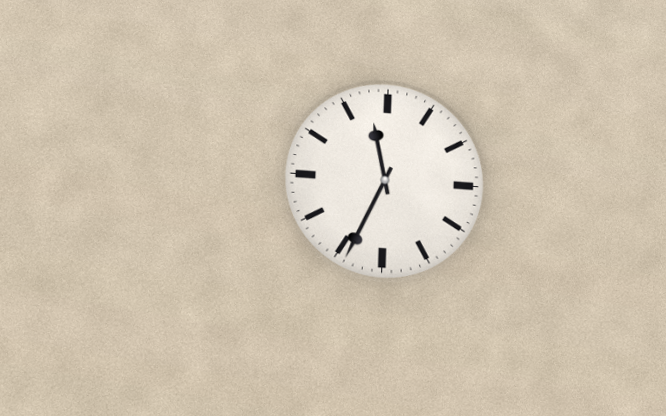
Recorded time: 11:34
